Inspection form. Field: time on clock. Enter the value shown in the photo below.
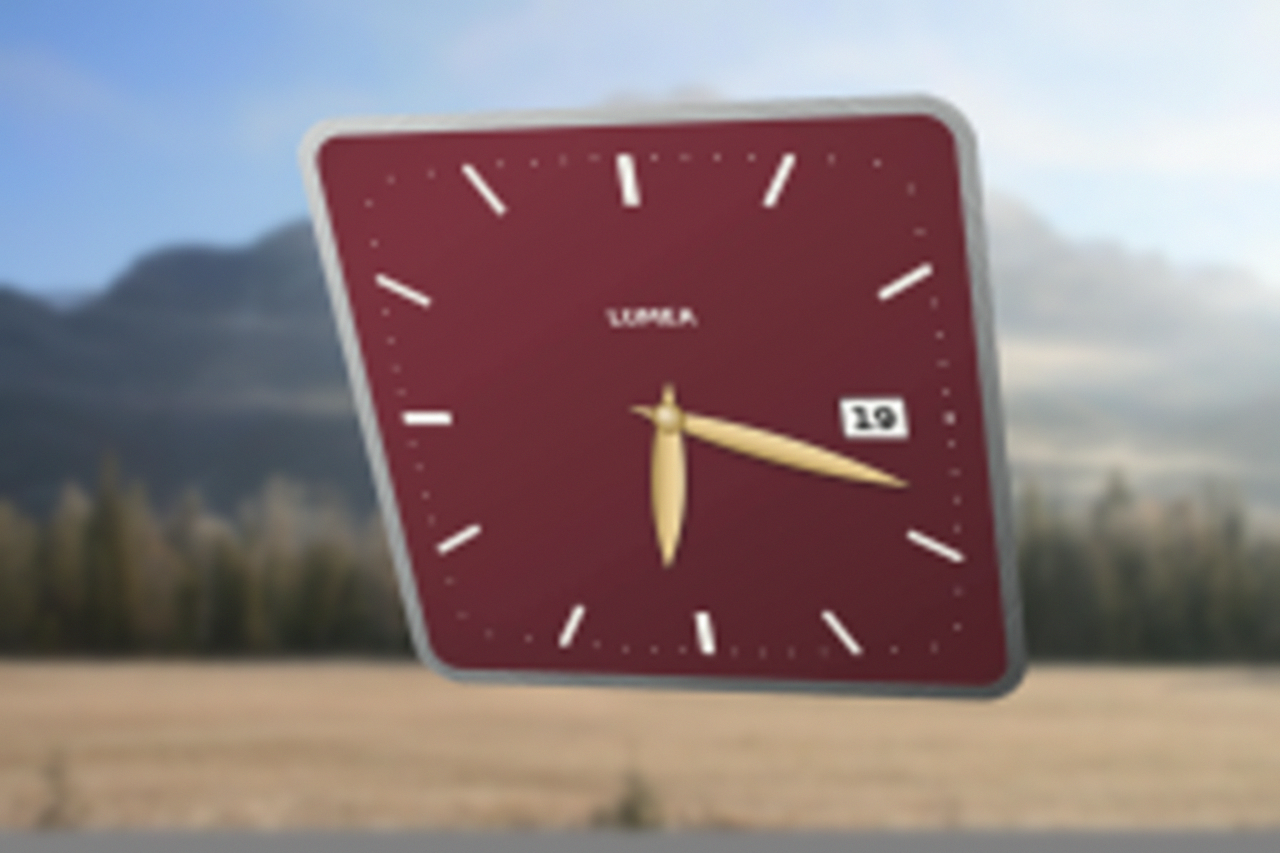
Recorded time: 6:18
